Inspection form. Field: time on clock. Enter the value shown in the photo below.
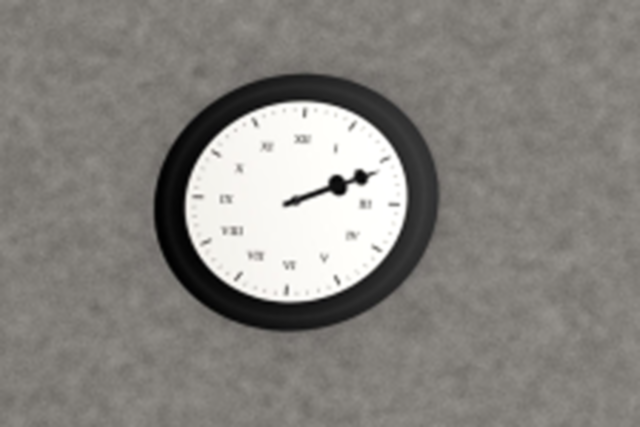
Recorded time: 2:11
